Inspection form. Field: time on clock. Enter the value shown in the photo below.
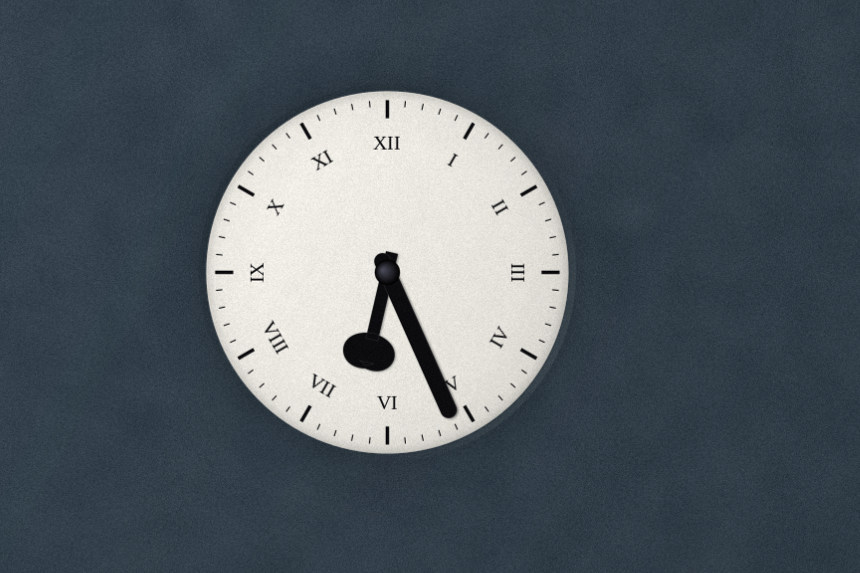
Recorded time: 6:26
